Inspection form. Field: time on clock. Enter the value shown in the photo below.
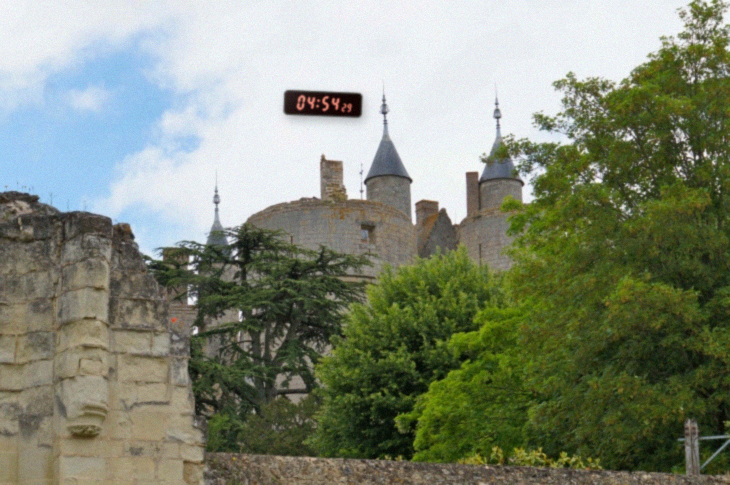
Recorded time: 4:54
